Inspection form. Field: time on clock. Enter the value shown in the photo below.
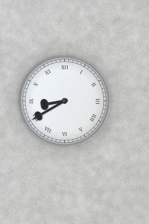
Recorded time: 8:40
